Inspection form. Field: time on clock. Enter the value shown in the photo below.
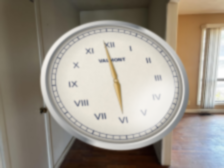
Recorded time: 5:59
